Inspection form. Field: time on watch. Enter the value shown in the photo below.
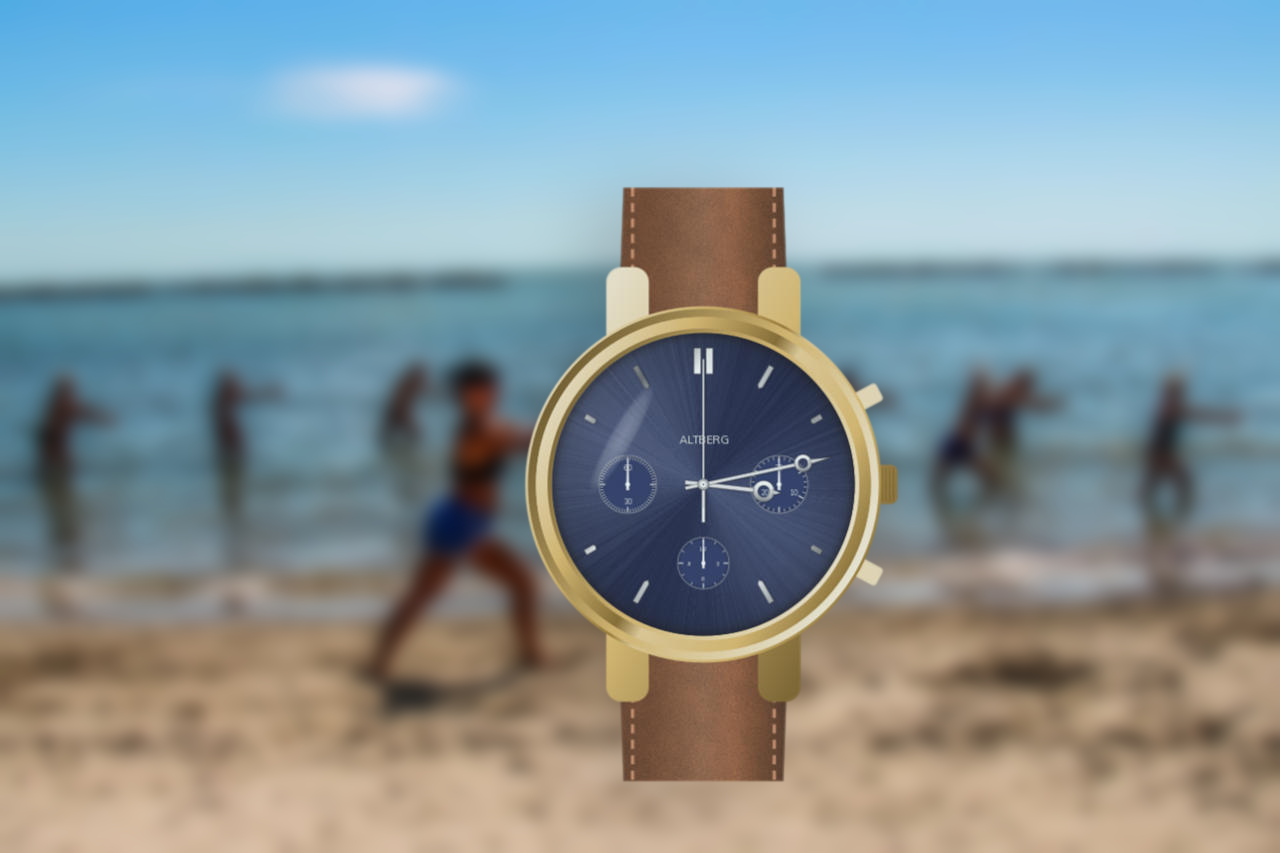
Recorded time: 3:13
